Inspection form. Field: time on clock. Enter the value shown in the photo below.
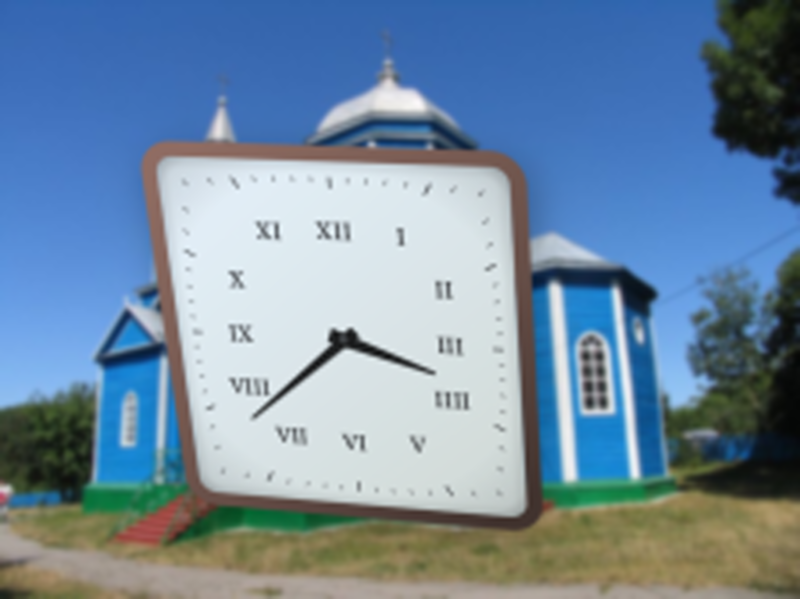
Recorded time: 3:38
